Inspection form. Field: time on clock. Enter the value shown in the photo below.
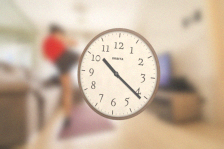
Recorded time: 10:21
